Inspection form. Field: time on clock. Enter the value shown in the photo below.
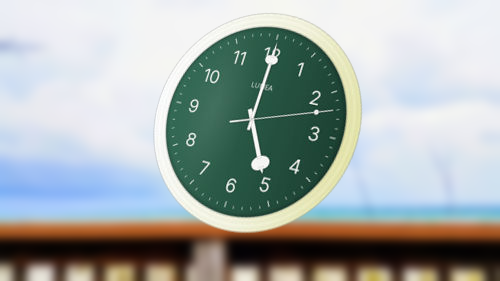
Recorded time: 5:00:12
